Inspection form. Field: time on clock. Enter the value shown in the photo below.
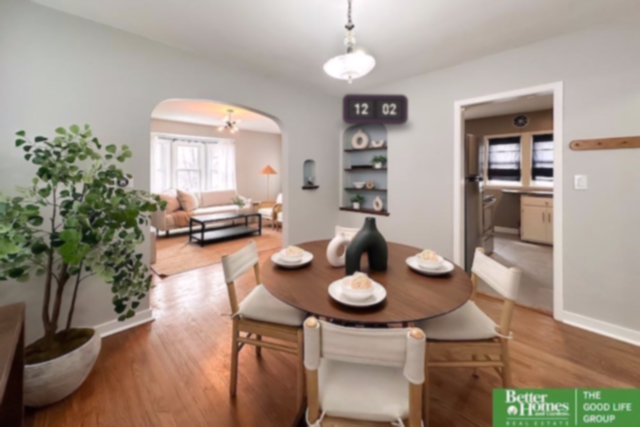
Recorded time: 12:02
